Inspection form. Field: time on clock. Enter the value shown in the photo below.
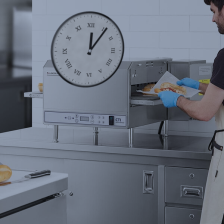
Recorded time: 12:06
